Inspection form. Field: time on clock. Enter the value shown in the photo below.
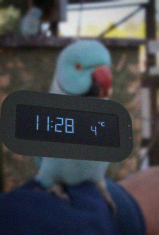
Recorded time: 11:28
